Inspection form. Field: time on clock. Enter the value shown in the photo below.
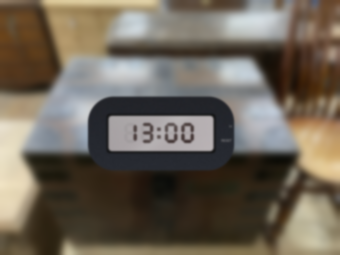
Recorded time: 13:00
